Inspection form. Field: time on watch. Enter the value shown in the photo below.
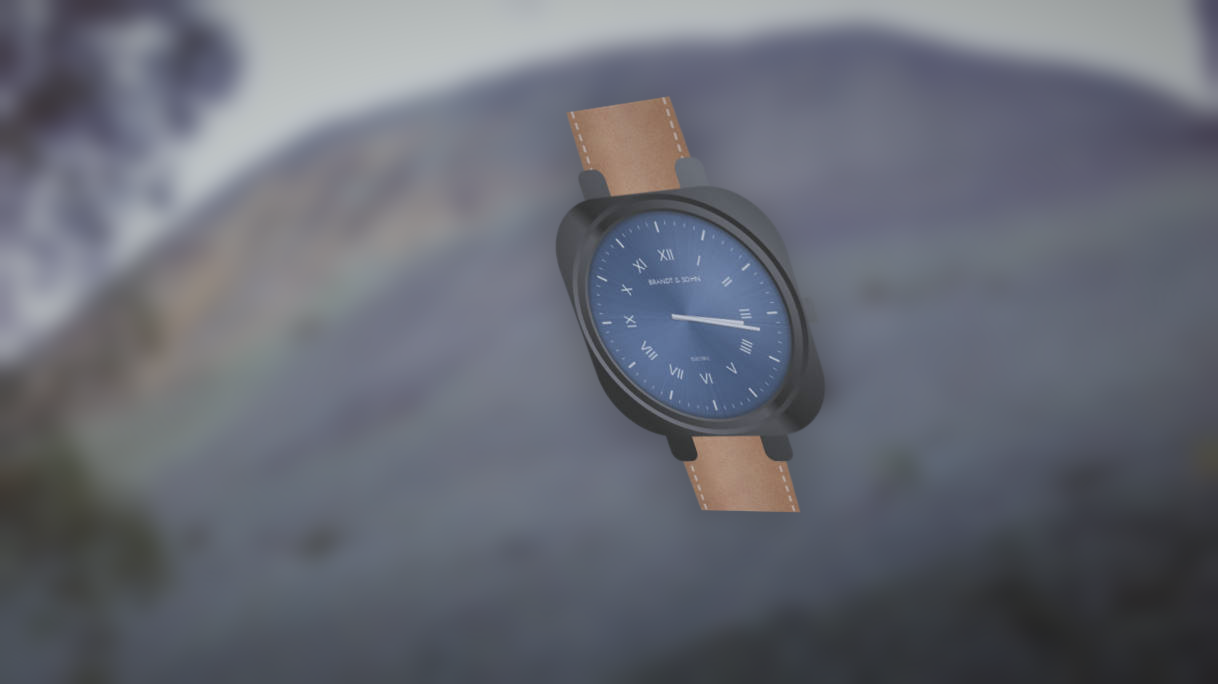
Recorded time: 3:17
